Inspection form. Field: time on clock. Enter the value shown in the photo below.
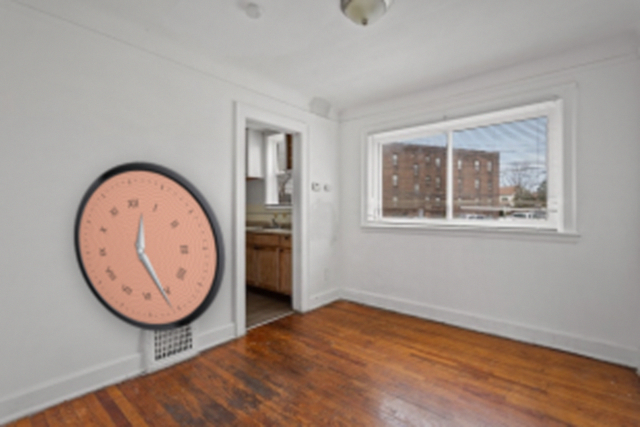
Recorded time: 12:26
